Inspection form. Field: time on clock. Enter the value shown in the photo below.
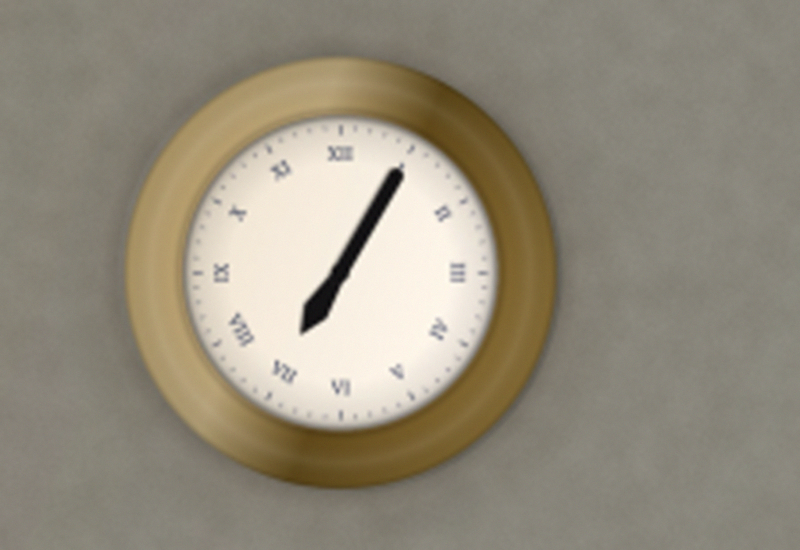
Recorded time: 7:05
